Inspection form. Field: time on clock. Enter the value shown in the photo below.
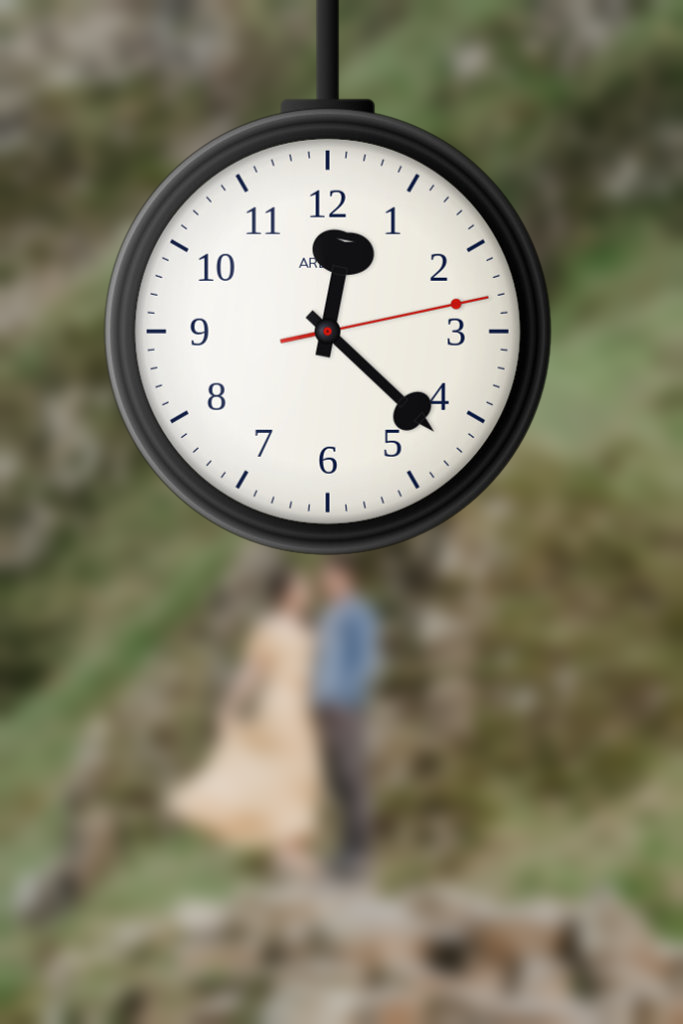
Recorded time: 12:22:13
